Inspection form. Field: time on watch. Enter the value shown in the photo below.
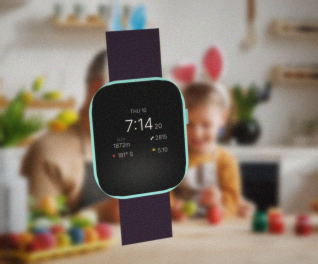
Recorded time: 7:14
